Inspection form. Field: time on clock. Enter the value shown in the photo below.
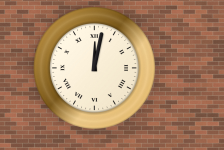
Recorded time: 12:02
